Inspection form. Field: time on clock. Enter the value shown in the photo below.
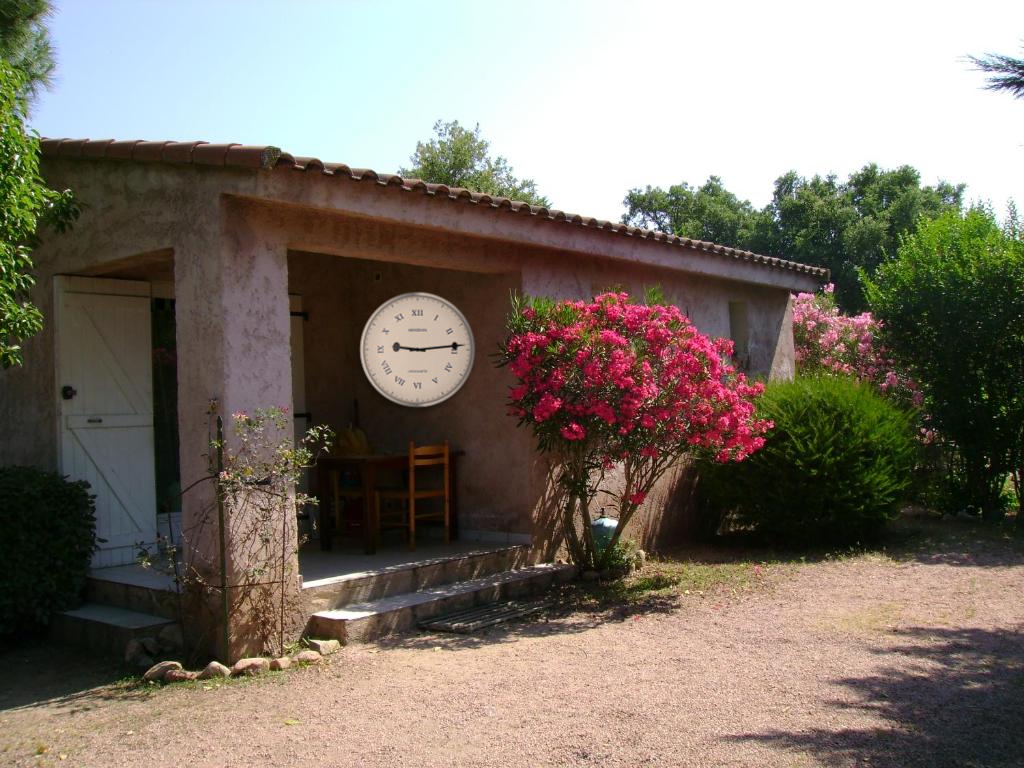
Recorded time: 9:14
